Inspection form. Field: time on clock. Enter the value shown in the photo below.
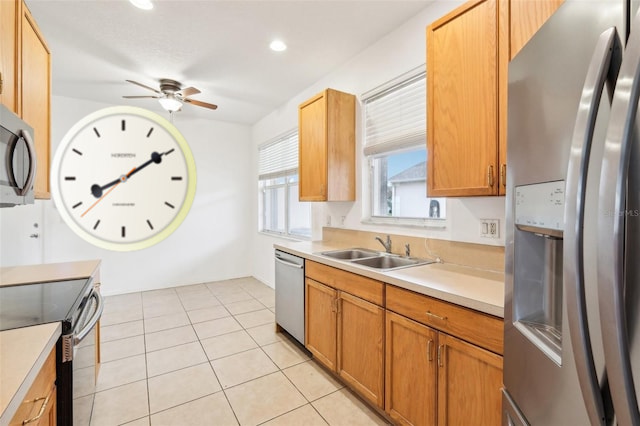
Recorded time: 8:09:38
